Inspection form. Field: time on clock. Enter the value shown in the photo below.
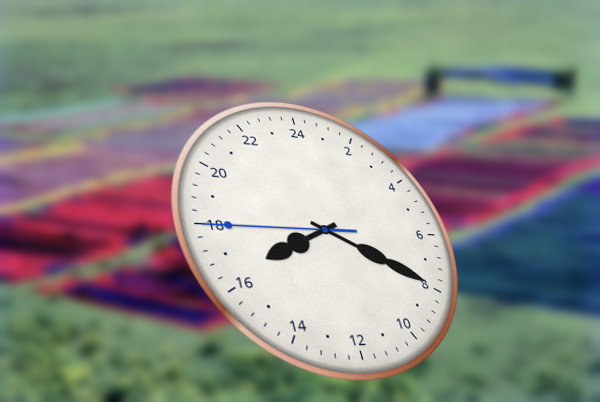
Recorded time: 16:19:45
